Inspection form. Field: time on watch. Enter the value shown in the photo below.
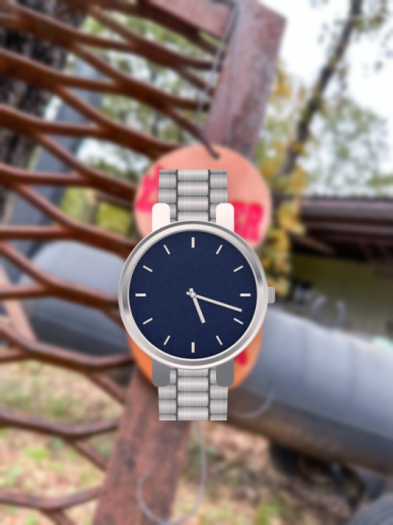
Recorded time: 5:18
